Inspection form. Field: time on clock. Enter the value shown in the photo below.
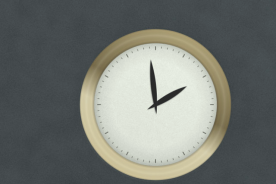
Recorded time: 1:59
